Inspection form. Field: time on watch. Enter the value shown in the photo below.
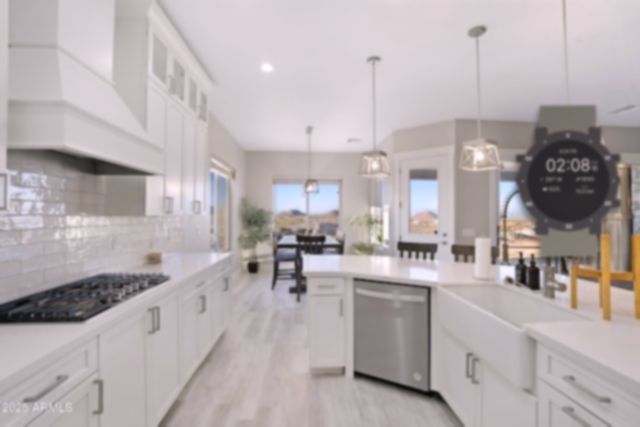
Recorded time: 2:08
